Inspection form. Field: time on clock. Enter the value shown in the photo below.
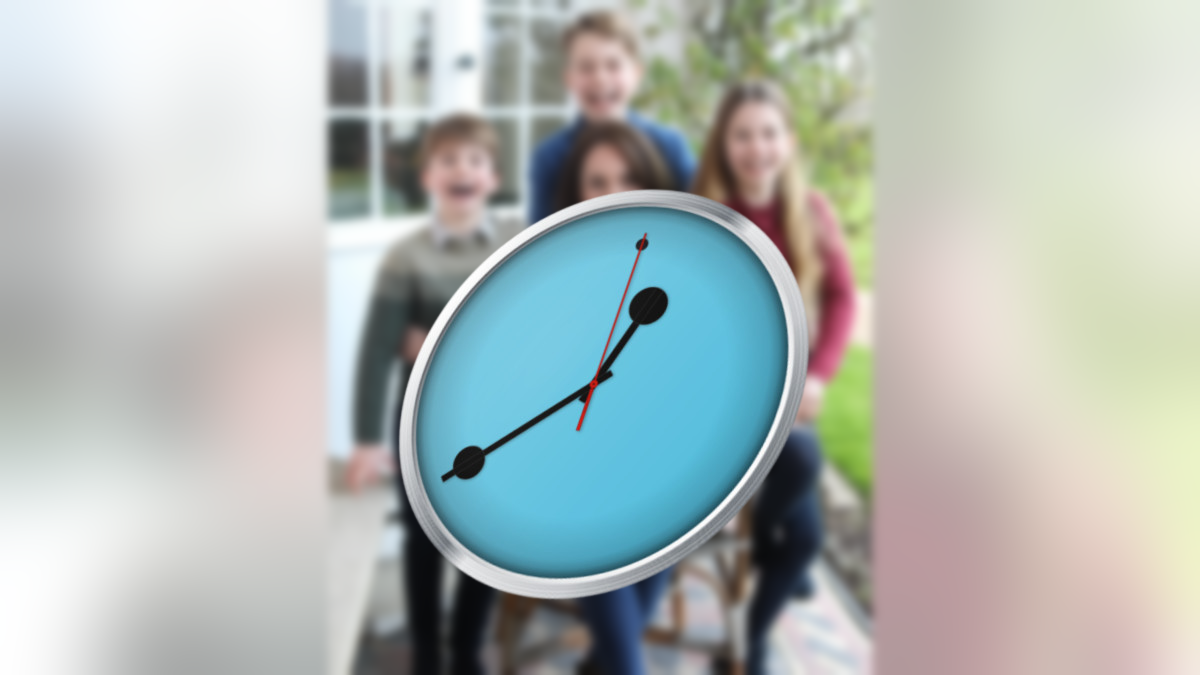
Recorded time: 12:38:00
